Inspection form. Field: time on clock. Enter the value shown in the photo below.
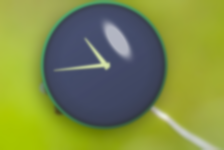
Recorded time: 10:44
